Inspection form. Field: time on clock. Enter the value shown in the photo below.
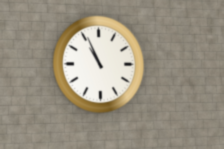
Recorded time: 10:56
